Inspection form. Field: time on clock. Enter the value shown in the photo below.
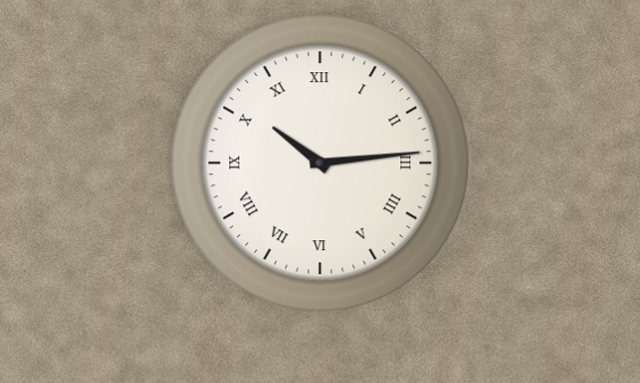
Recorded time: 10:14
